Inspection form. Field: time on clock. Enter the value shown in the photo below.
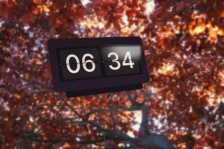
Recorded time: 6:34
